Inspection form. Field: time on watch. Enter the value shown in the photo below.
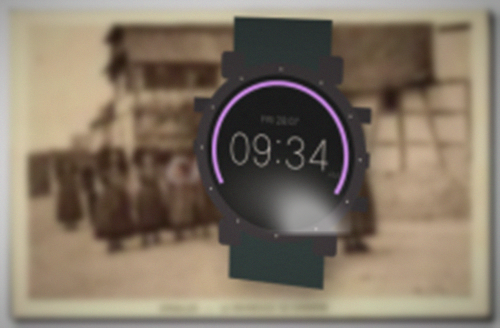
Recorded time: 9:34
